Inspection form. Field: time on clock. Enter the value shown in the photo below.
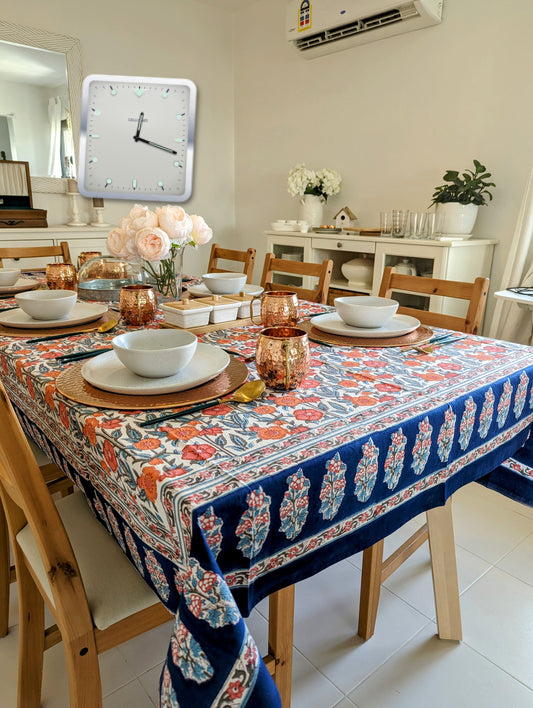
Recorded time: 12:18
